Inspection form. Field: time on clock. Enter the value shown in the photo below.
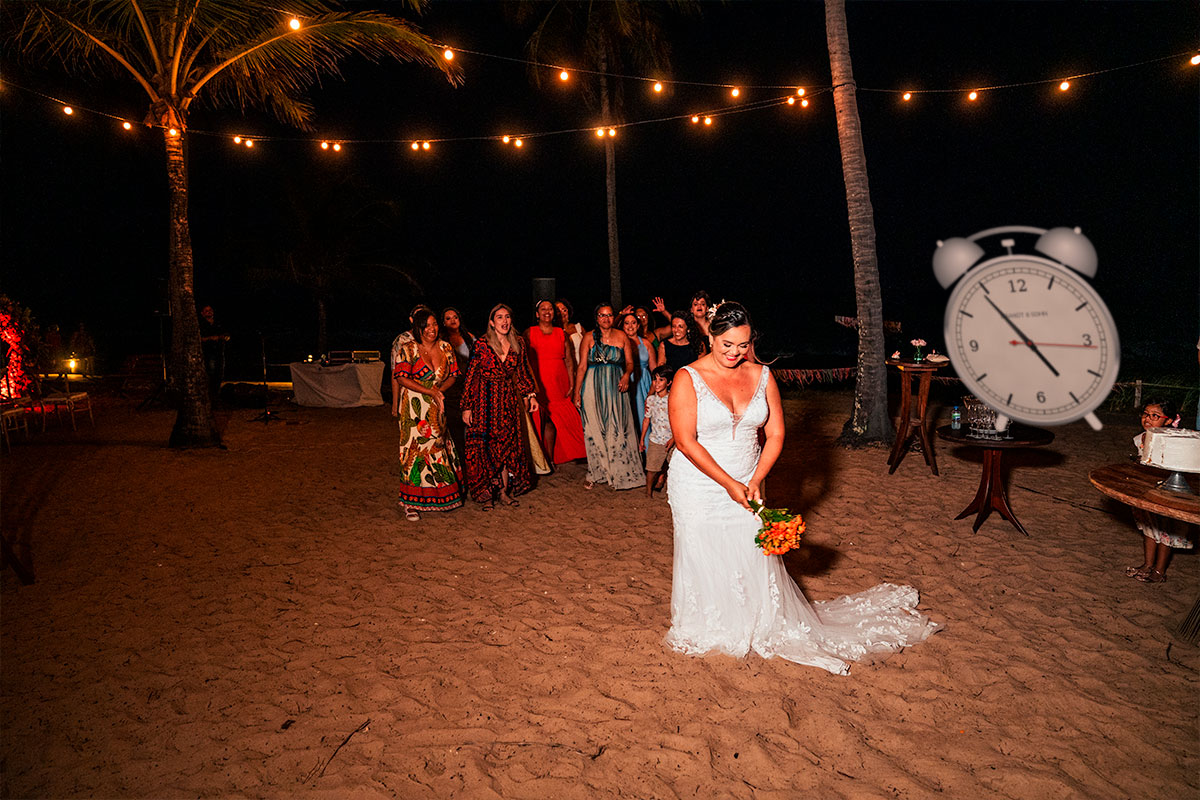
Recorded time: 4:54:16
